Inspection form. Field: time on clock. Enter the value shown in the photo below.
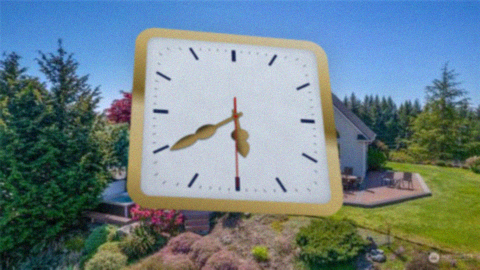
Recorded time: 5:39:30
